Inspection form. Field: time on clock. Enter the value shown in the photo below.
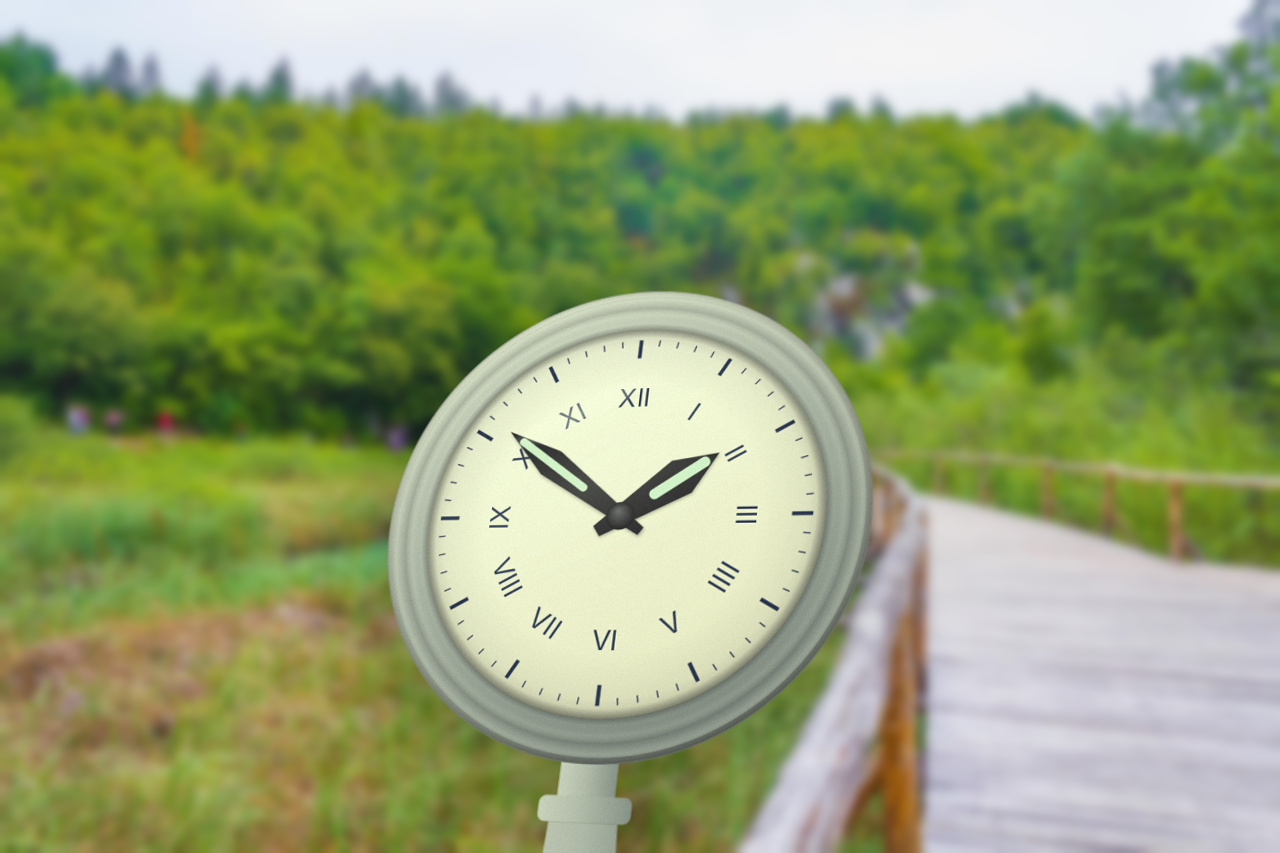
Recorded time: 1:51
